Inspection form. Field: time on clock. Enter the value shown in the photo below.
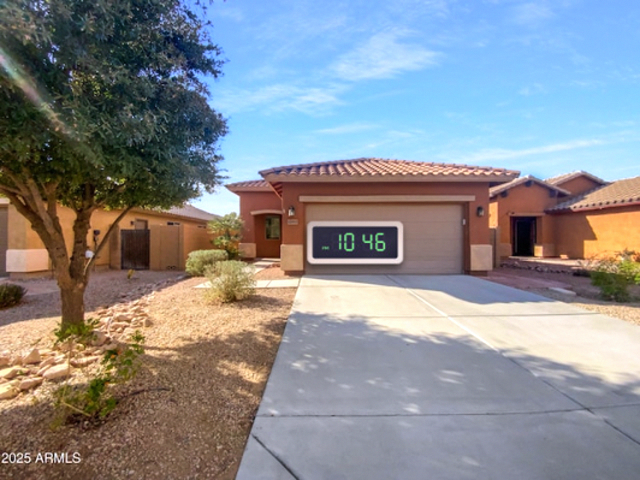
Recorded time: 10:46
